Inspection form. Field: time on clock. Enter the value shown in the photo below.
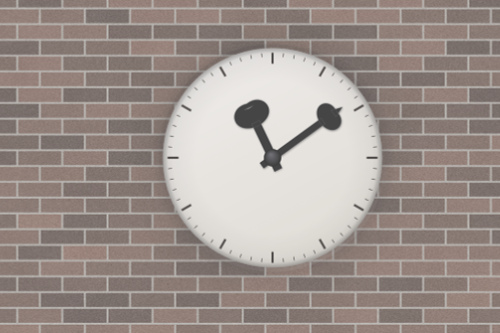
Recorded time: 11:09
